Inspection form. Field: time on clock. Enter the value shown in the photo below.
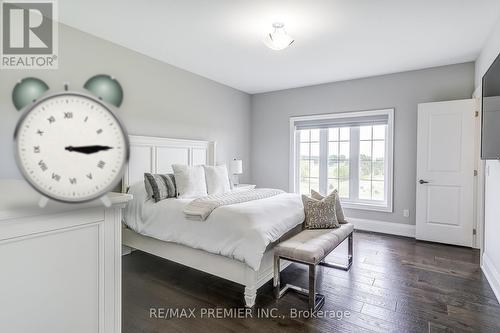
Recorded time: 3:15
